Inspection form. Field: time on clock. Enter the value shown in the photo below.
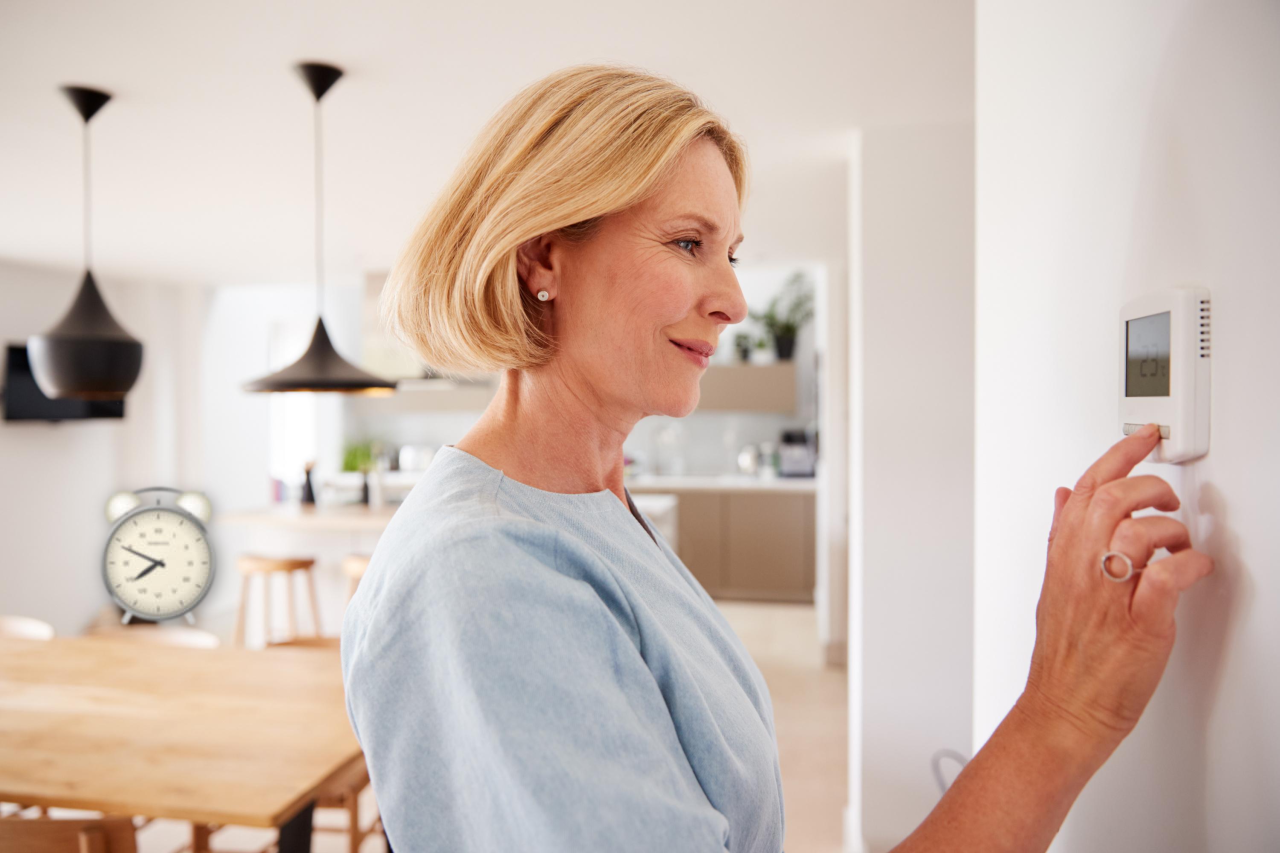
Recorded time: 7:49
